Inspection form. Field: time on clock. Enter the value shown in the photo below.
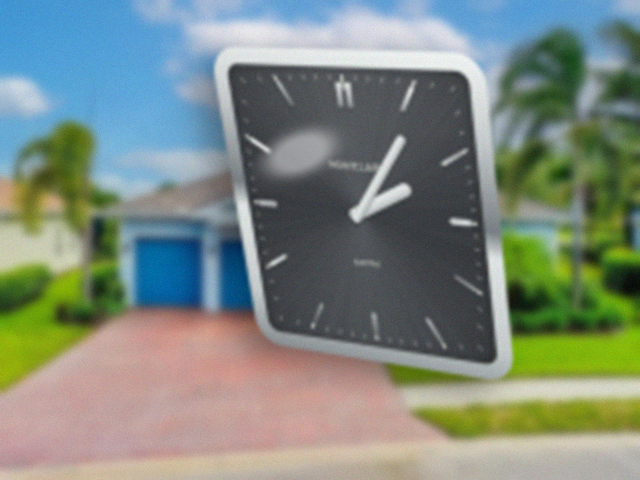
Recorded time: 2:06
